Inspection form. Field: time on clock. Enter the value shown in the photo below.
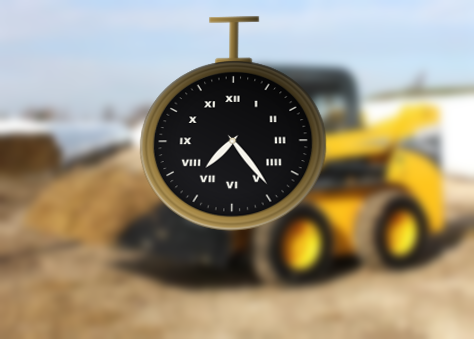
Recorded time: 7:24
